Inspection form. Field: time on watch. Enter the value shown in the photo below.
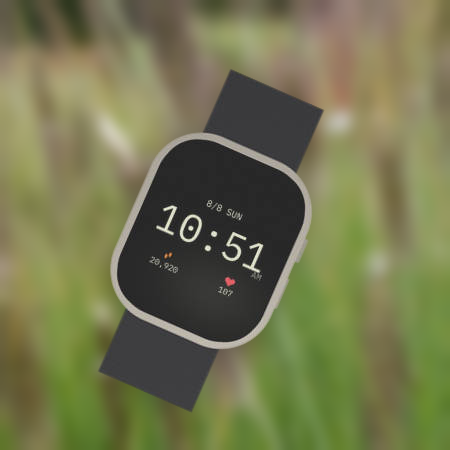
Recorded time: 10:51
